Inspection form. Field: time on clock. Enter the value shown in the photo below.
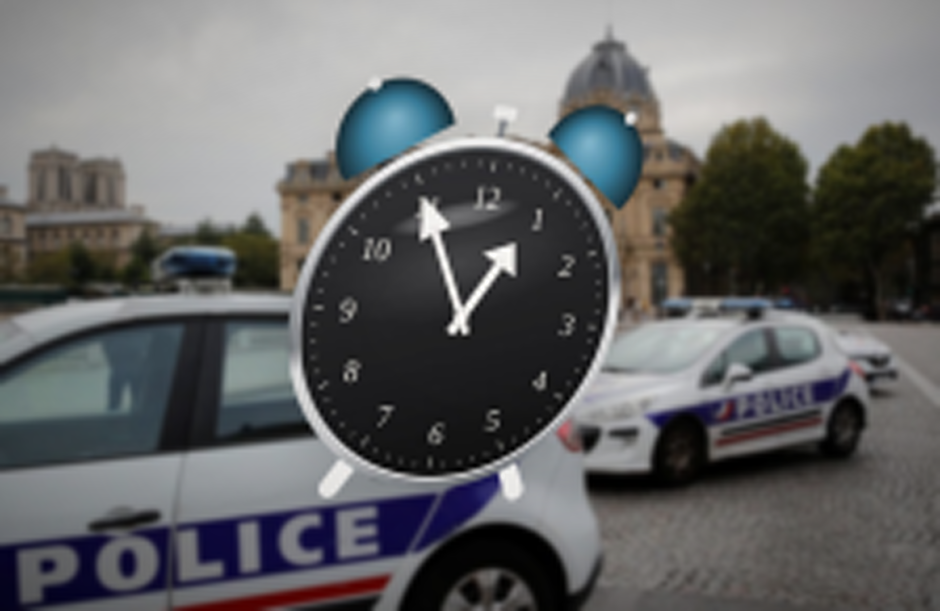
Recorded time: 12:55
